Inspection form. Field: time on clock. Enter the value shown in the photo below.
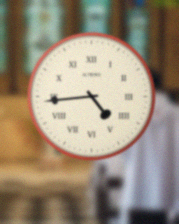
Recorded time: 4:44
